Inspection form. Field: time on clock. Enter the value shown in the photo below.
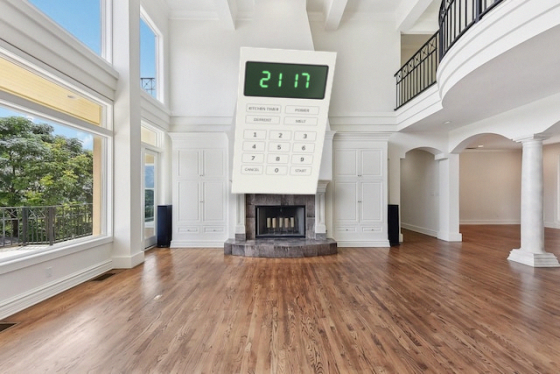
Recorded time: 21:17
